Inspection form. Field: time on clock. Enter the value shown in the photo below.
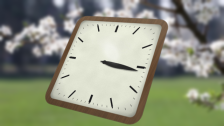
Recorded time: 3:16
